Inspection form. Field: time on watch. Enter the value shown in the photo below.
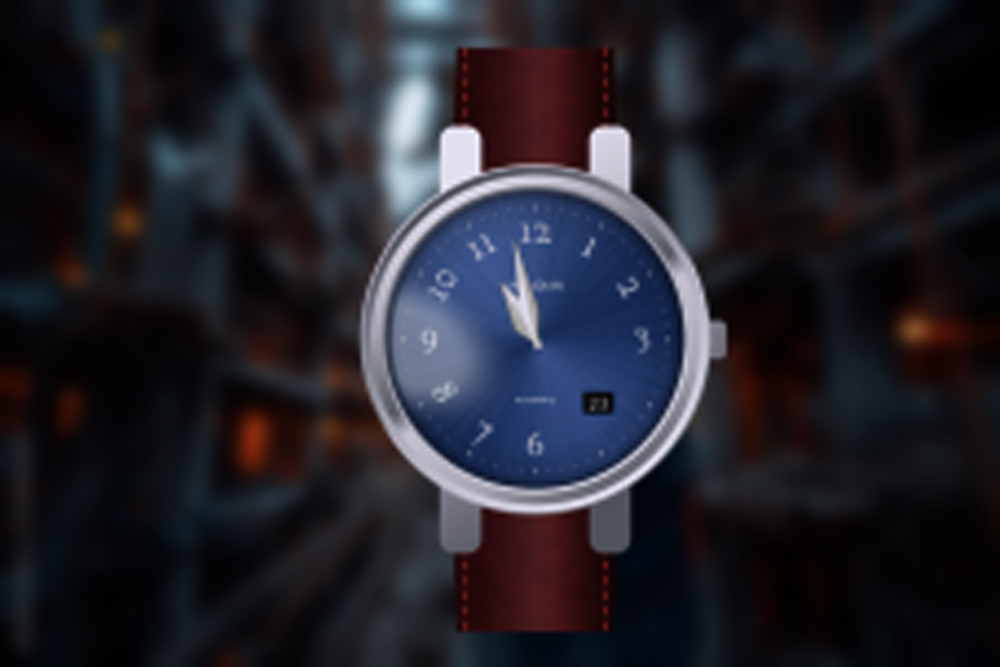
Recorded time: 10:58
